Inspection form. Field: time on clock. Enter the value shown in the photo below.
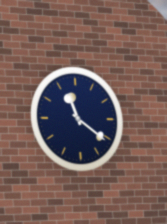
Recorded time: 11:21
